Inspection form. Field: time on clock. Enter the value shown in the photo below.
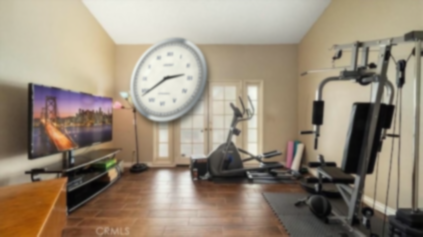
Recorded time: 2:39
